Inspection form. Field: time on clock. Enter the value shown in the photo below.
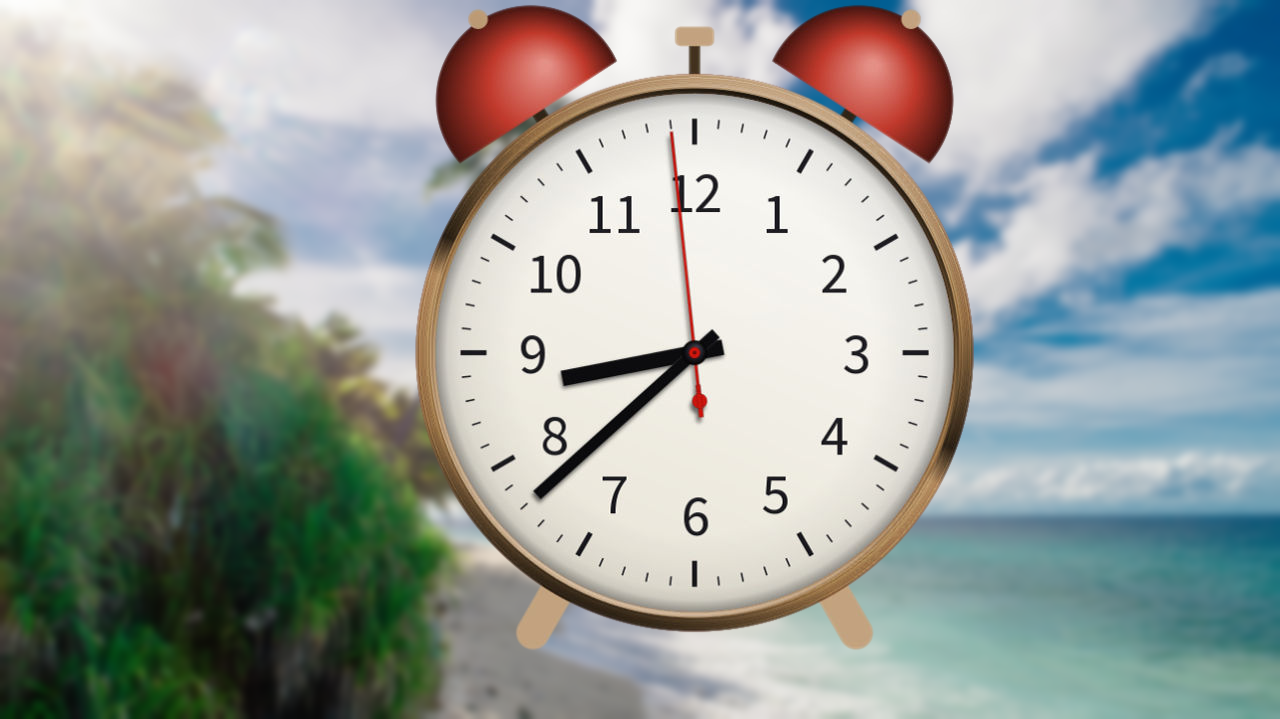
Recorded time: 8:37:59
